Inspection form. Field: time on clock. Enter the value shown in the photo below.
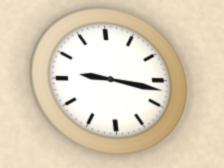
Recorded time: 9:17
